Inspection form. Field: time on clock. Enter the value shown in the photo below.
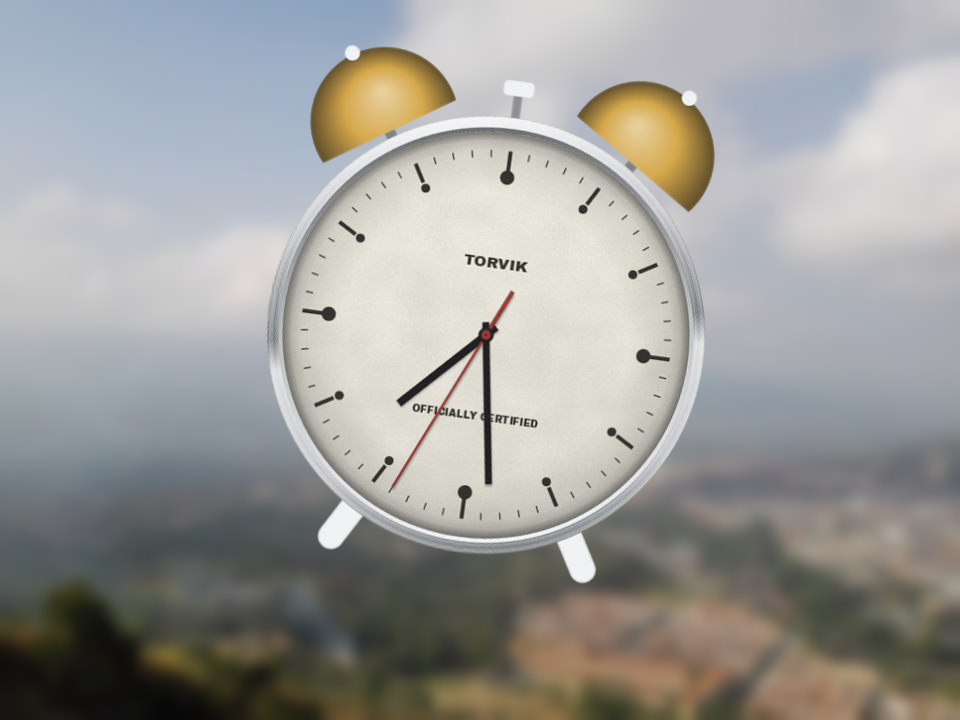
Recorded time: 7:28:34
